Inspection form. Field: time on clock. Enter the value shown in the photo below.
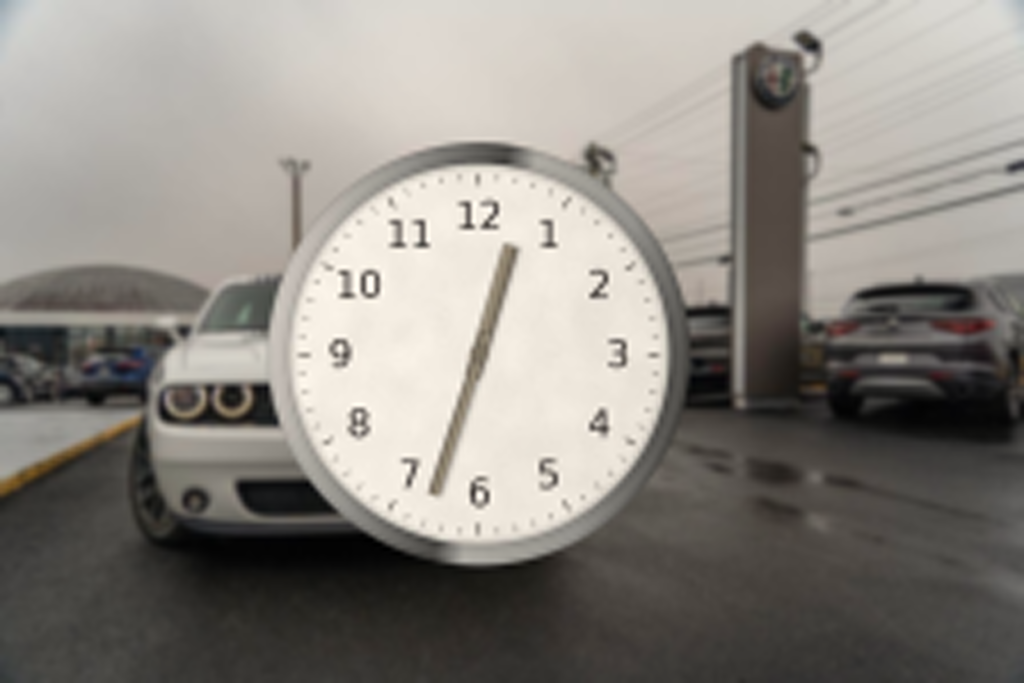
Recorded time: 12:33
